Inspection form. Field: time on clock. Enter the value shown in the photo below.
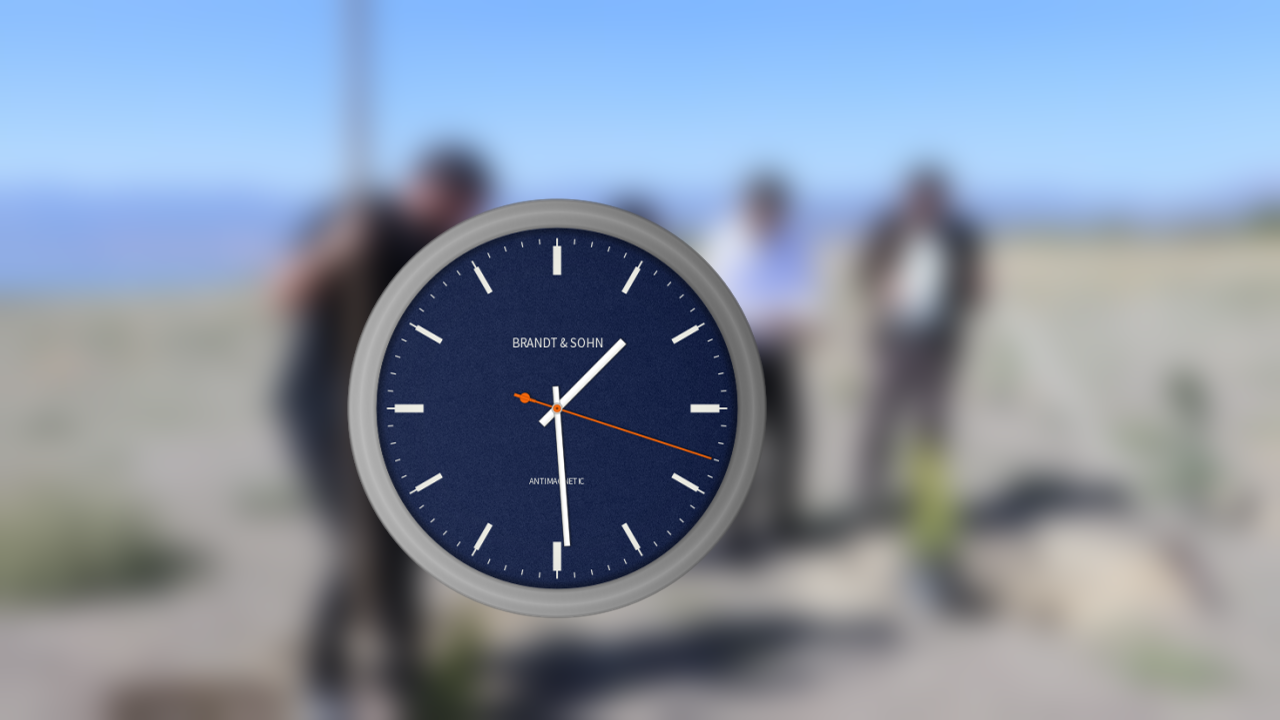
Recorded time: 1:29:18
